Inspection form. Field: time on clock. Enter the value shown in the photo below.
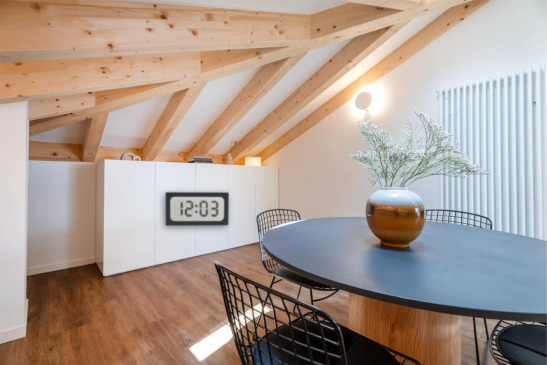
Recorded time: 12:03
